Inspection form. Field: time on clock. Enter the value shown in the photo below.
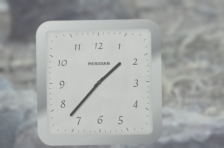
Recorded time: 1:37
